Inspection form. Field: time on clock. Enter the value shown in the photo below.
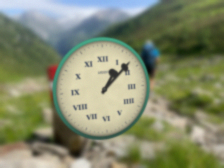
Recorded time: 1:08
